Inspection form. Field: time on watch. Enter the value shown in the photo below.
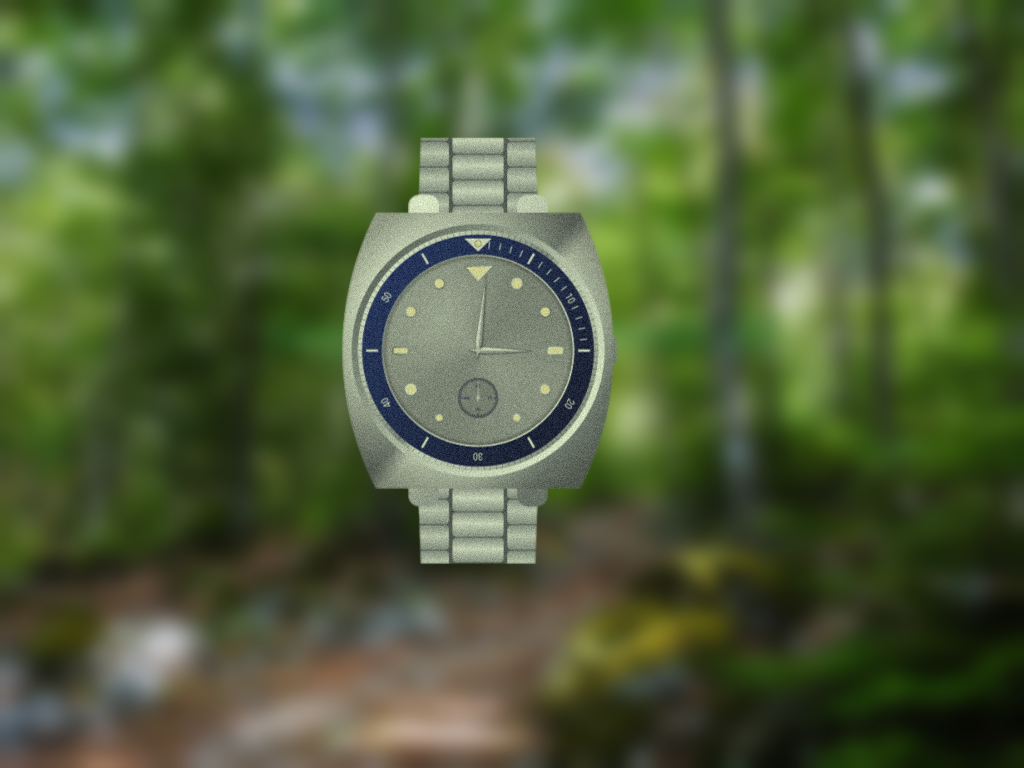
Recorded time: 3:01
